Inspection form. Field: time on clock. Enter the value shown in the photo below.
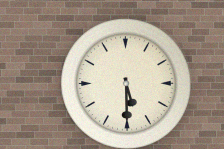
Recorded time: 5:30
